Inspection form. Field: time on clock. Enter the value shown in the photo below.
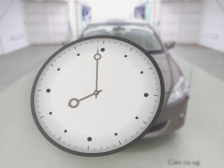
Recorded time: 7:59
